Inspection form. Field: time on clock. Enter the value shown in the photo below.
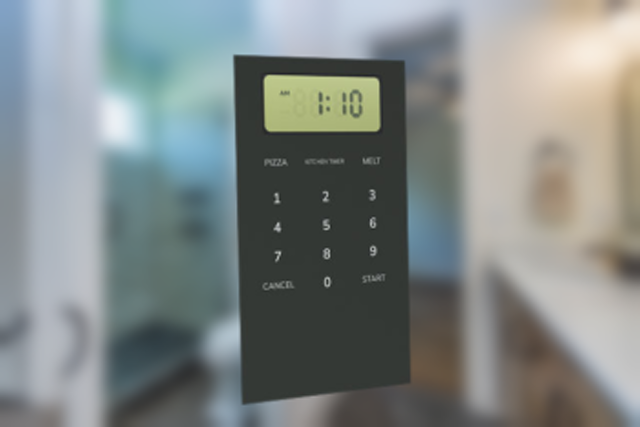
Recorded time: 1:10
